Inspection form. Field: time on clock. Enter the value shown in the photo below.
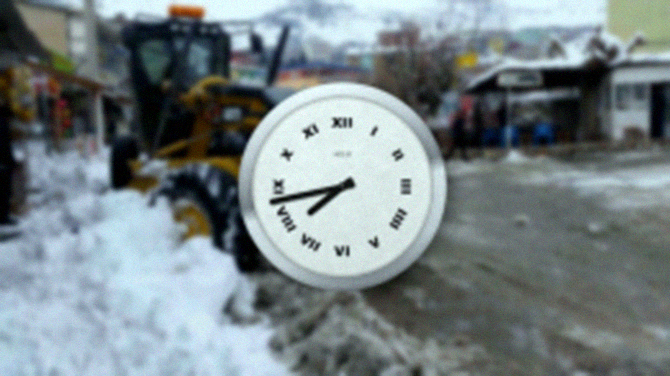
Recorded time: 7:43
